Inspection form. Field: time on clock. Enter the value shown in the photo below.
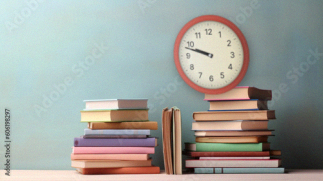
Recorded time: 9:48
